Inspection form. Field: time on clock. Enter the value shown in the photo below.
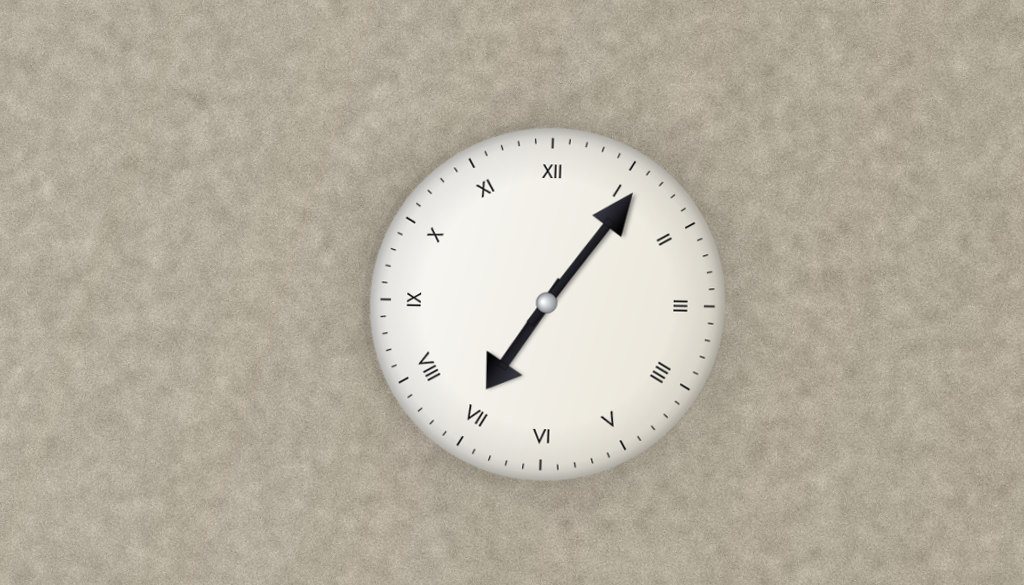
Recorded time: 7:06
